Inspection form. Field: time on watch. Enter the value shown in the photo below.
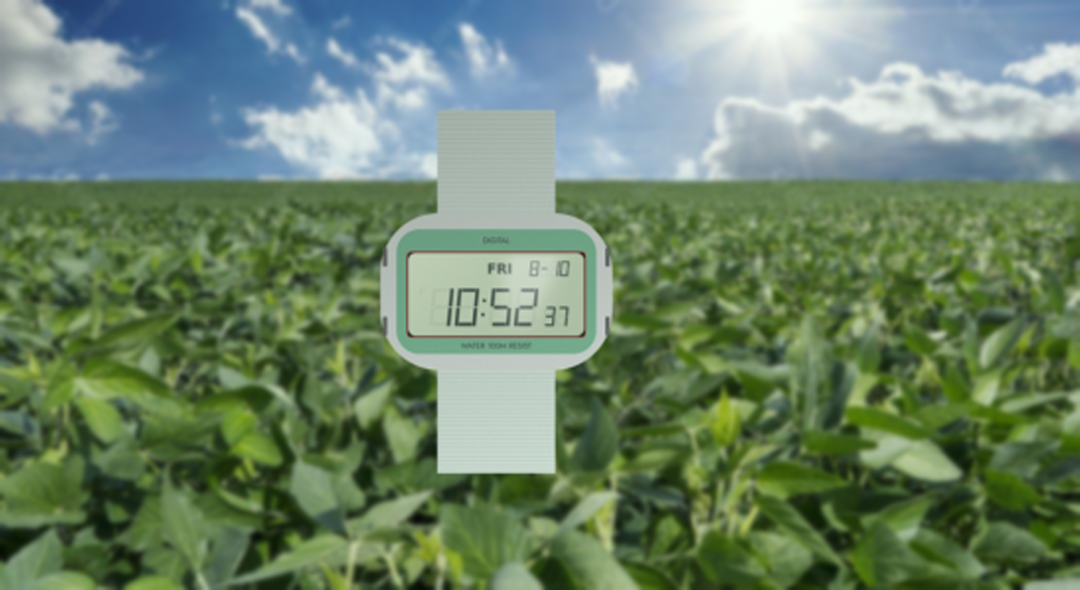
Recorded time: 10:52:37
